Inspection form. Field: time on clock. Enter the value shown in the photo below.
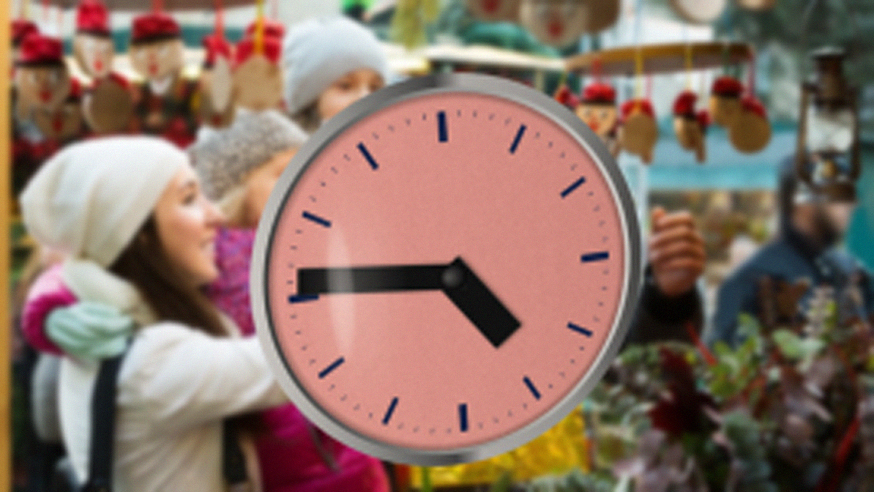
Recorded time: 4:46
